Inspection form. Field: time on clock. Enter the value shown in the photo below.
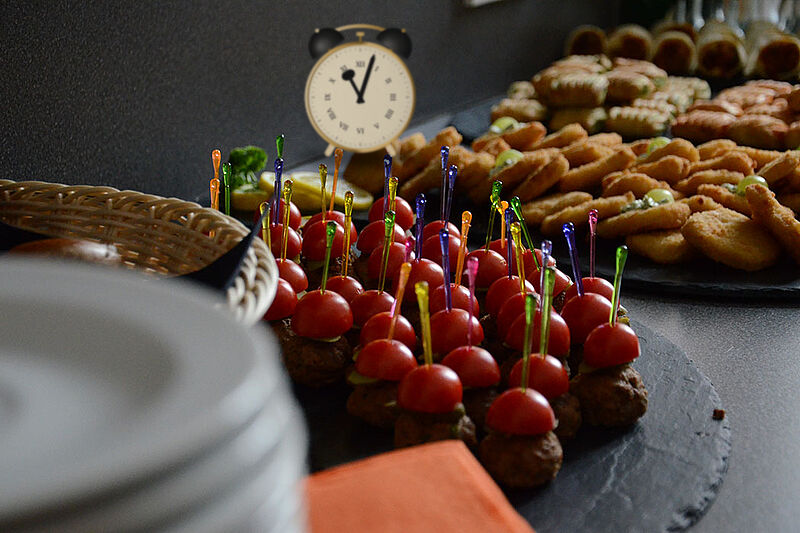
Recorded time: 11:03
